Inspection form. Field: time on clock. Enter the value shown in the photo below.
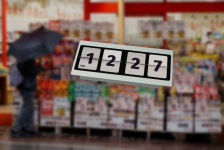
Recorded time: 12:27
